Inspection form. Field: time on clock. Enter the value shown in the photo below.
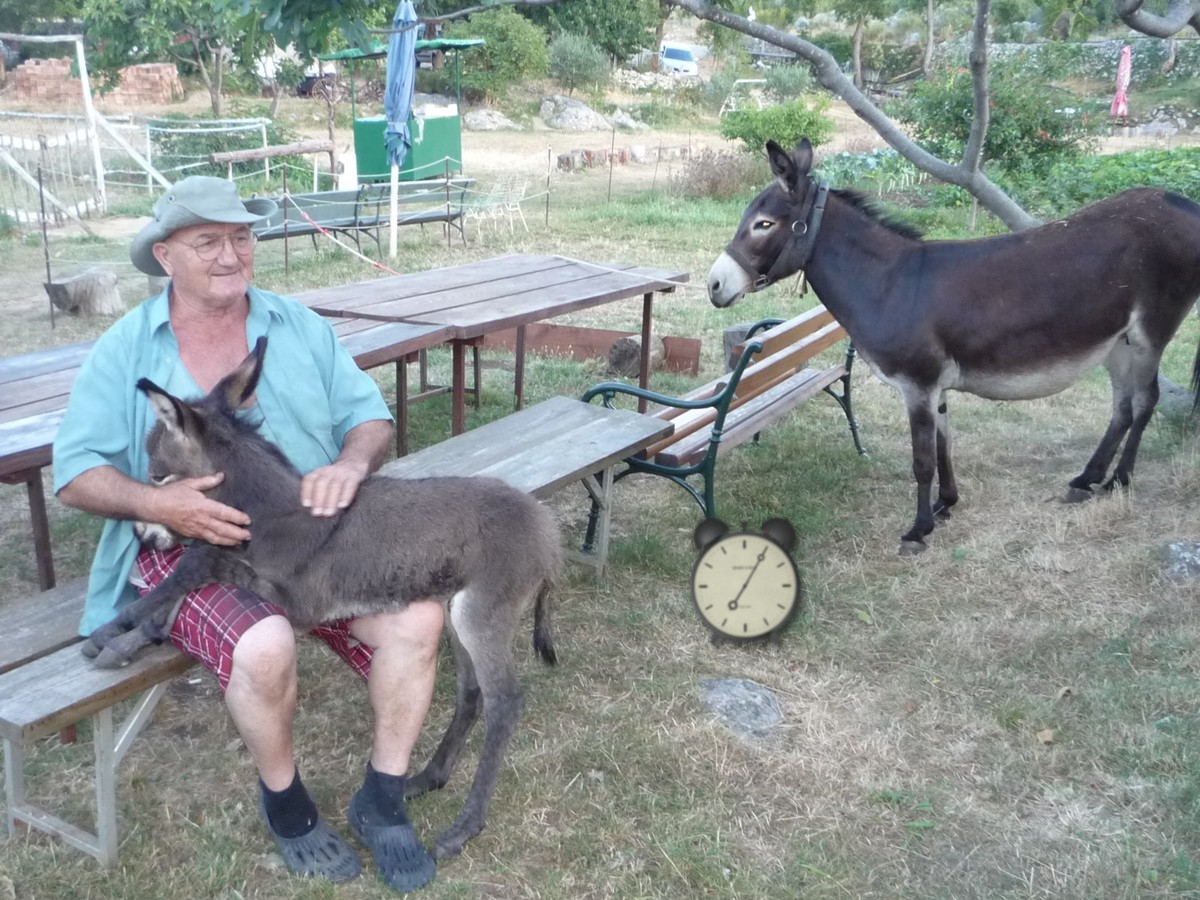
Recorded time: 7:05
